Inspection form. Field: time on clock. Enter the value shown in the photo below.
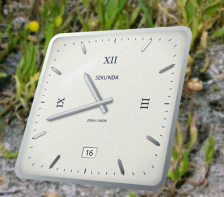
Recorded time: 10:42
